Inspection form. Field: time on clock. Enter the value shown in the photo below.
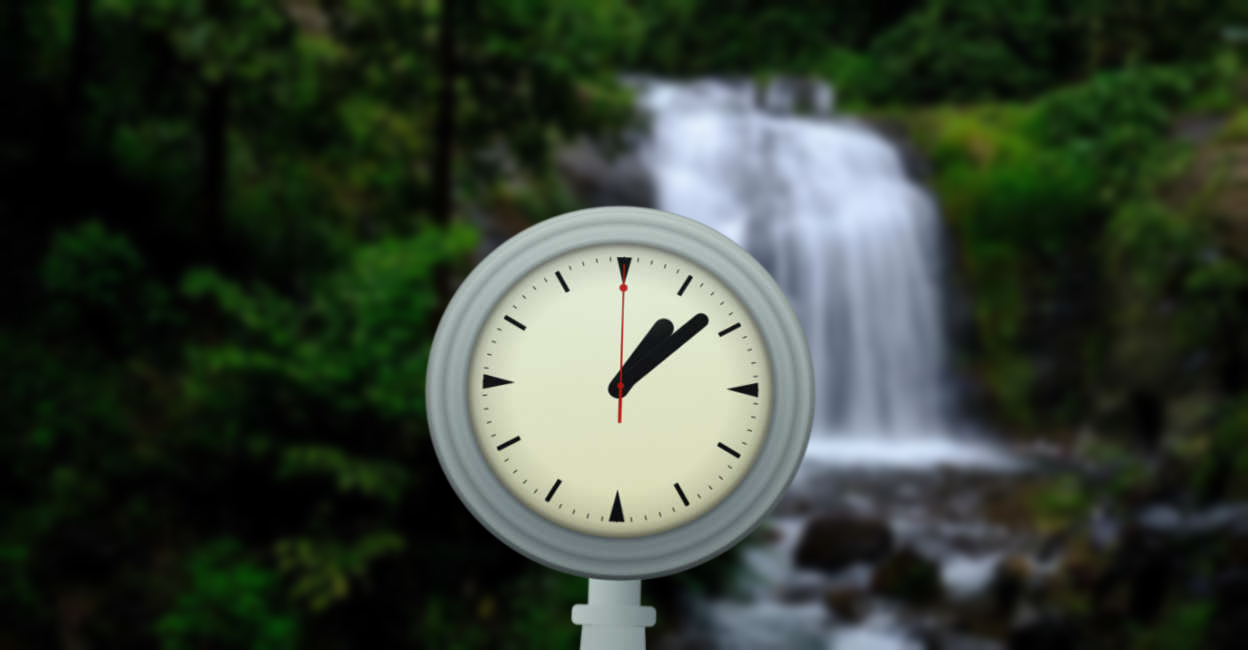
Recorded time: 1:08:00
